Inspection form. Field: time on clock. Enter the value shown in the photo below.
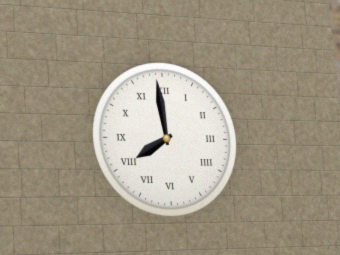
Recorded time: 7:59
